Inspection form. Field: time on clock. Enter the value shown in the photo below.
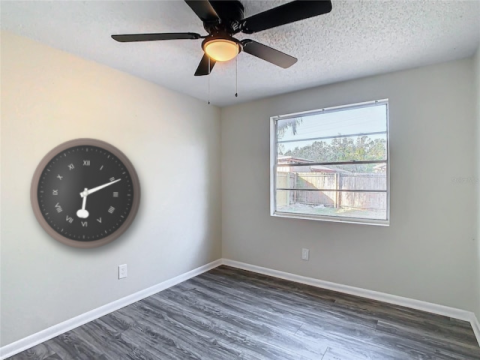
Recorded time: 6:11
